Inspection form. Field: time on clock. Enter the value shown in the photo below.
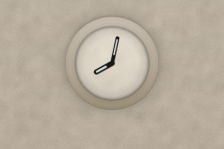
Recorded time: 8:02
